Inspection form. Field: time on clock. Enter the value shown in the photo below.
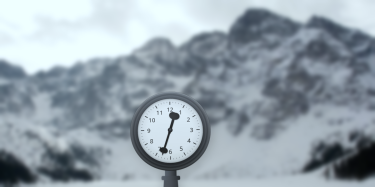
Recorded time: 12:33
